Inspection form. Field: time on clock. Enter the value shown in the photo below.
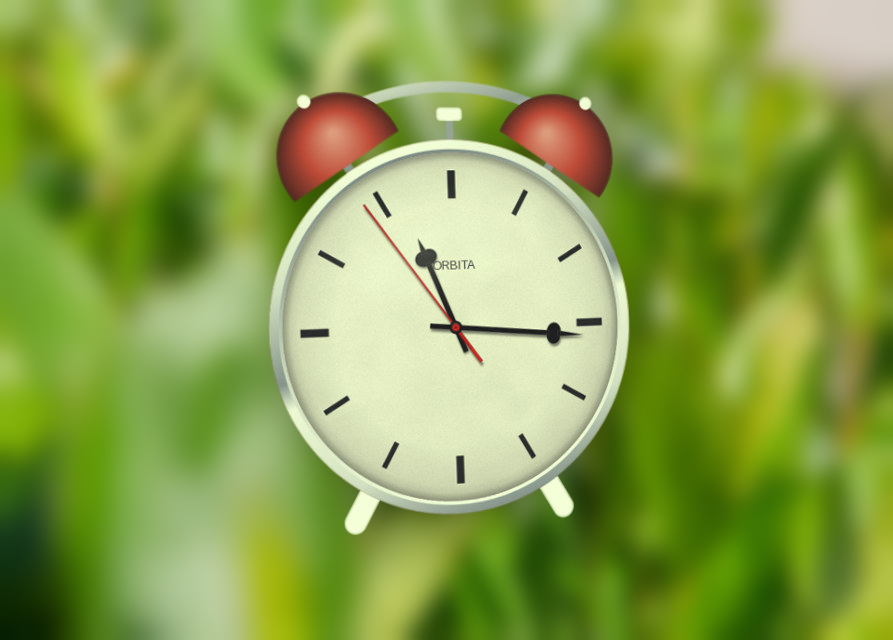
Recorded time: 11:15:54
